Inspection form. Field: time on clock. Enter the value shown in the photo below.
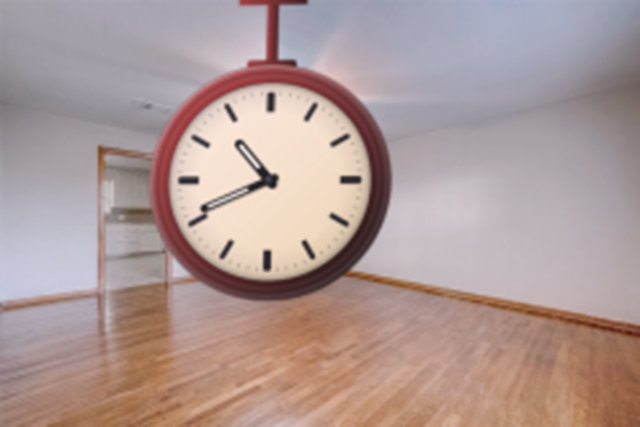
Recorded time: 10:41
